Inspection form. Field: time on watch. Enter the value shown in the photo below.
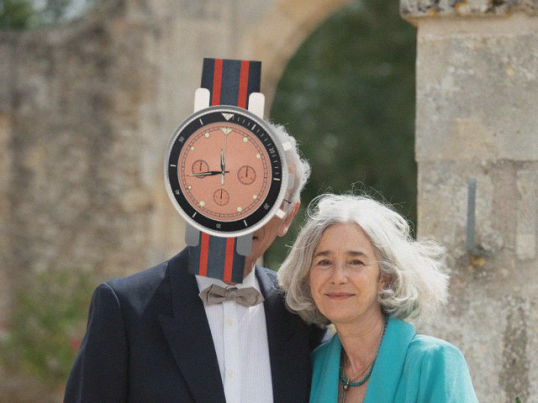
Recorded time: 11:43
